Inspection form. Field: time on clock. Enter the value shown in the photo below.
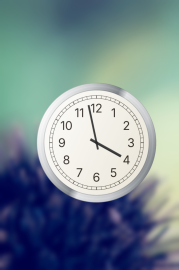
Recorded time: 3:58
